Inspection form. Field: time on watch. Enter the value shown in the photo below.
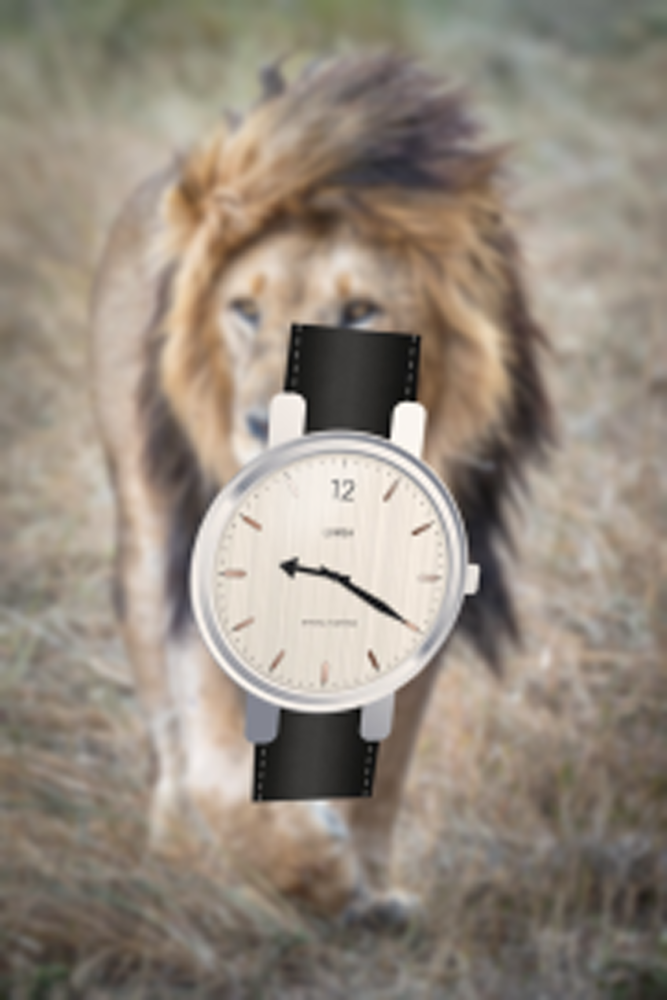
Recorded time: 9:20
